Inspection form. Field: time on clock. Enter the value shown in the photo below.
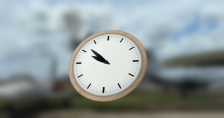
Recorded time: 9:52
